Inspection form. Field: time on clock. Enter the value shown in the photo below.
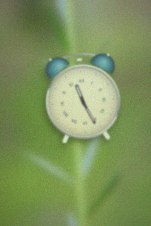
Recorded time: 11:26
